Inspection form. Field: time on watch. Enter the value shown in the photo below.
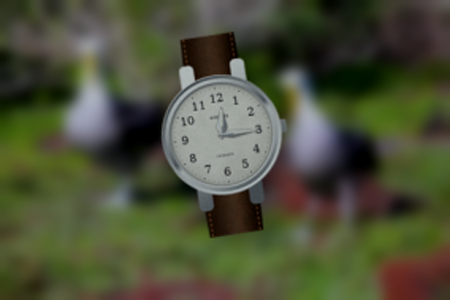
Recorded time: 12:15
